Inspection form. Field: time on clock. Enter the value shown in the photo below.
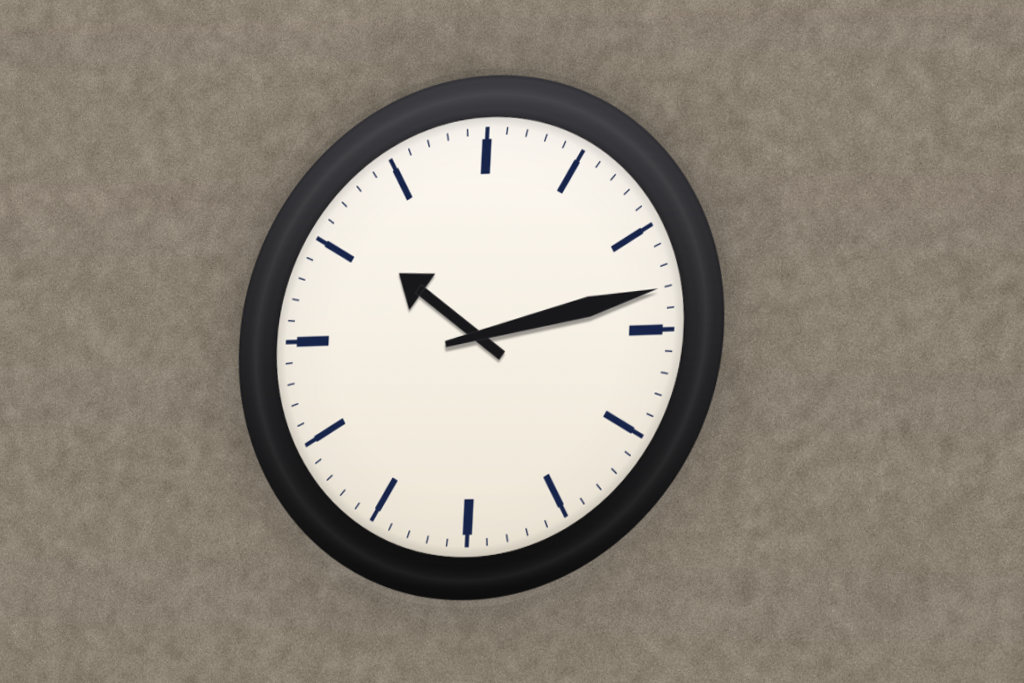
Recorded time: 10:13
